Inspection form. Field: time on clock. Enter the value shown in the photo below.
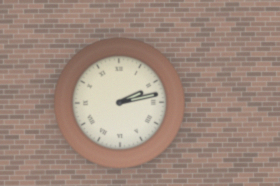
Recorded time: 2:13
